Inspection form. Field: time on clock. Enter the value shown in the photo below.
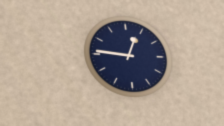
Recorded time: 12:46
